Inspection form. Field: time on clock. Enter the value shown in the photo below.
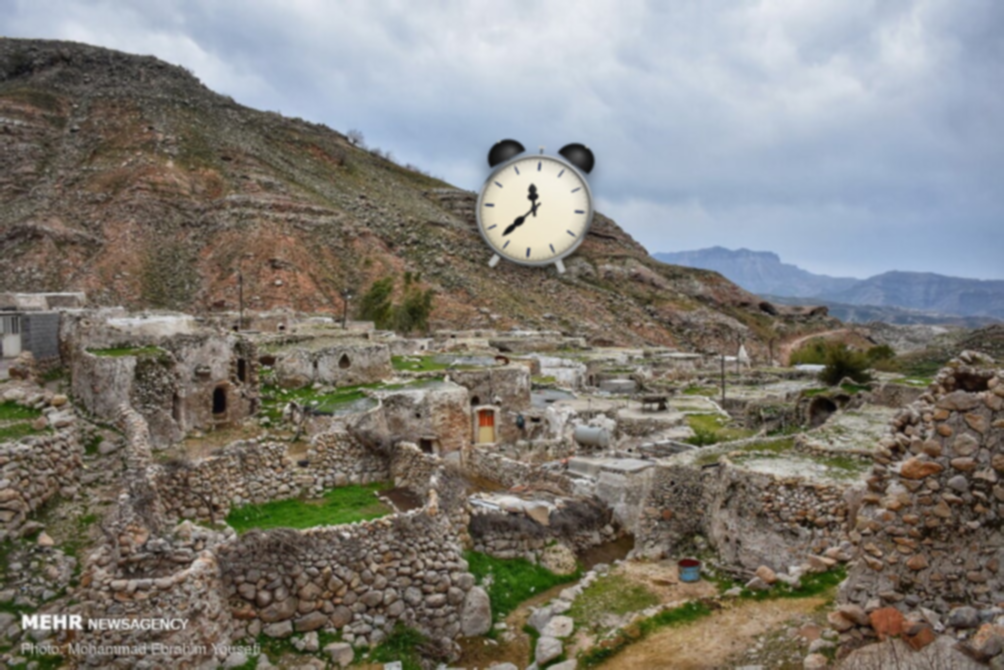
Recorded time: 11:37
